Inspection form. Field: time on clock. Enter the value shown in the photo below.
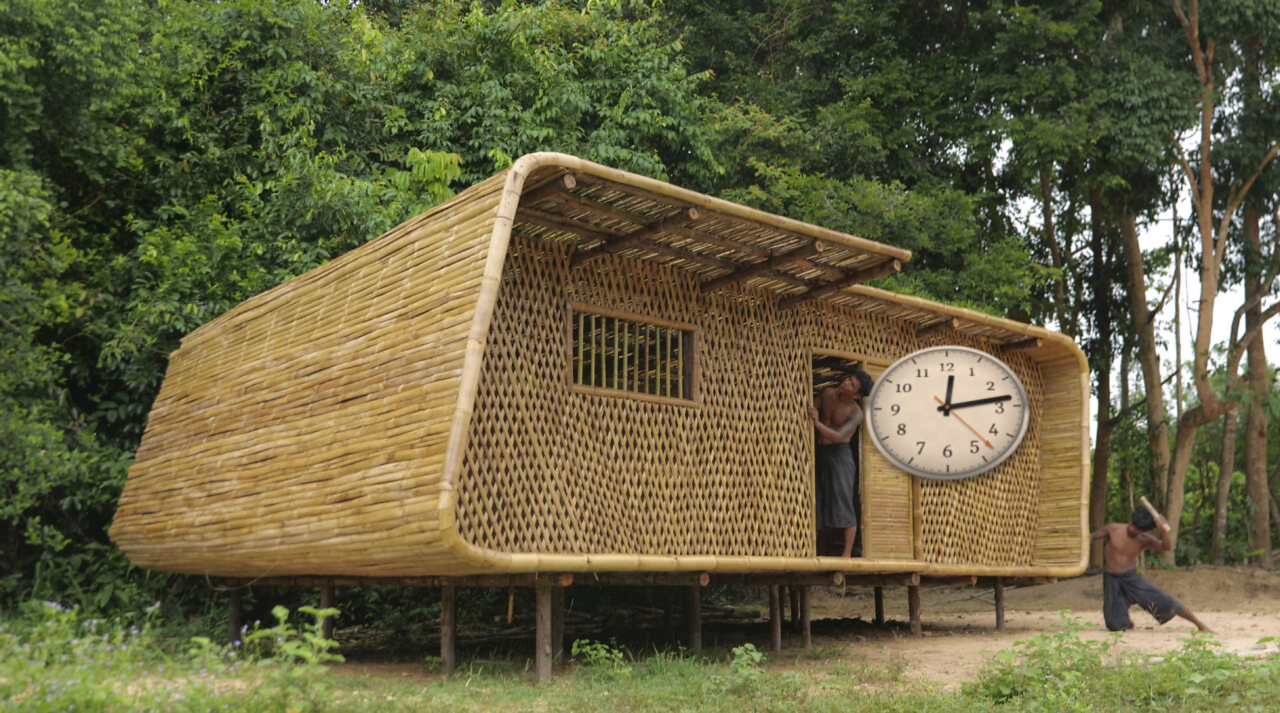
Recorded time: 12:13:23
